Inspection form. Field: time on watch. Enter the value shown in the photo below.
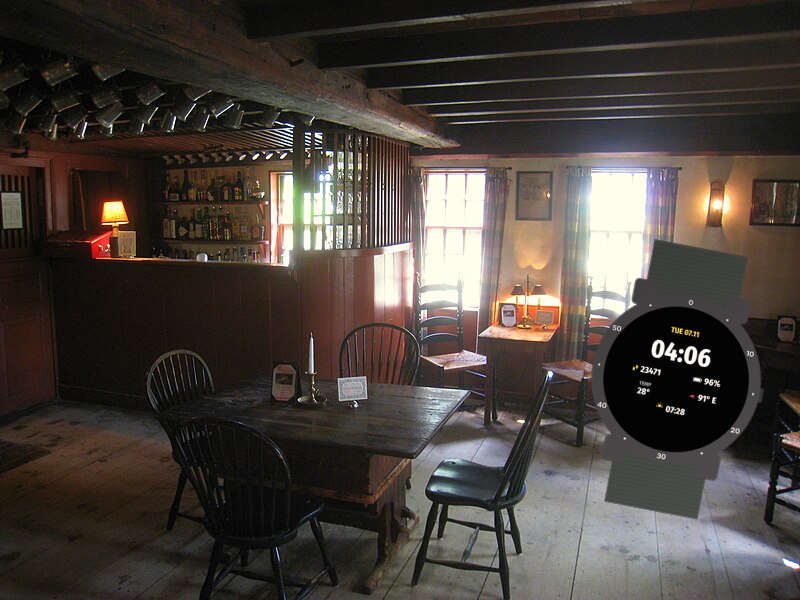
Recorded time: 4:06
